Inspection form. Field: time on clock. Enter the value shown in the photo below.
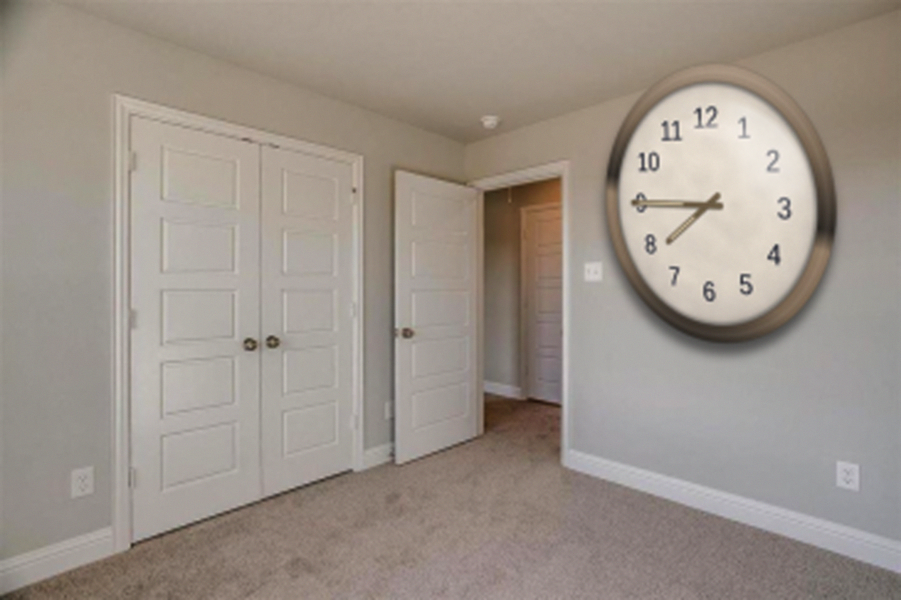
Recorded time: 7:45
